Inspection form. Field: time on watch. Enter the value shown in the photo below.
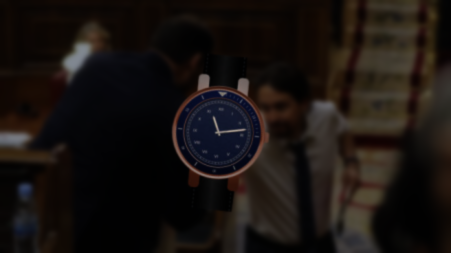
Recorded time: 11:13
